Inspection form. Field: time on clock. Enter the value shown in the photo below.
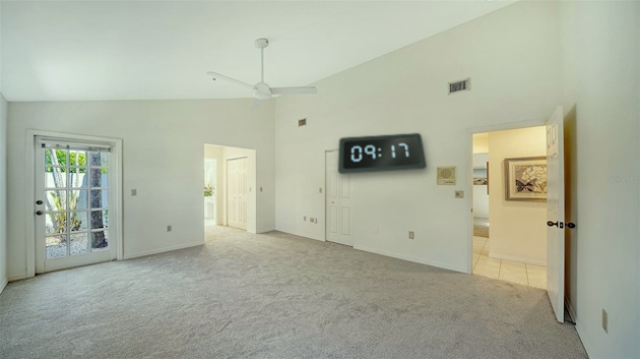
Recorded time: 9:17
